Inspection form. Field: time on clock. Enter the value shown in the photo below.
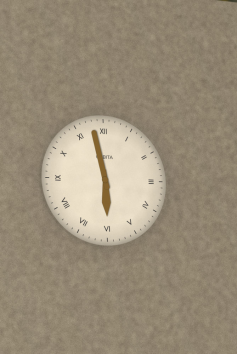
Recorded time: 5:58
